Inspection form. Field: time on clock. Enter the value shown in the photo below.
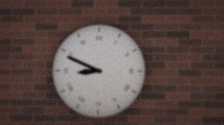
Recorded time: 8:49
